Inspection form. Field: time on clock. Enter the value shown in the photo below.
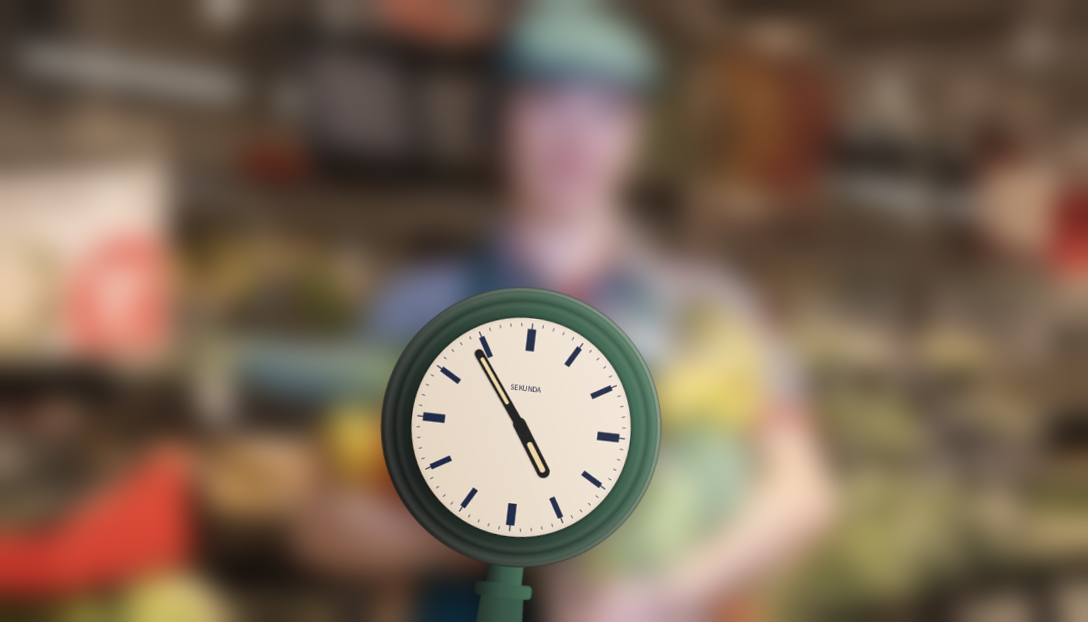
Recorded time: 4:54
